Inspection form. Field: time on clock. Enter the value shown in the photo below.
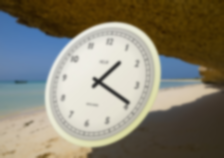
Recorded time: 1:19
